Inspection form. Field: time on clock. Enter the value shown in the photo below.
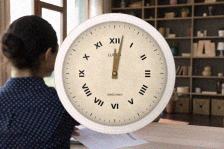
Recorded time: 12:02
